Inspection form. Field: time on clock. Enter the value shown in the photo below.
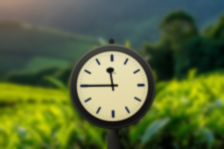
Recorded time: 11:45
